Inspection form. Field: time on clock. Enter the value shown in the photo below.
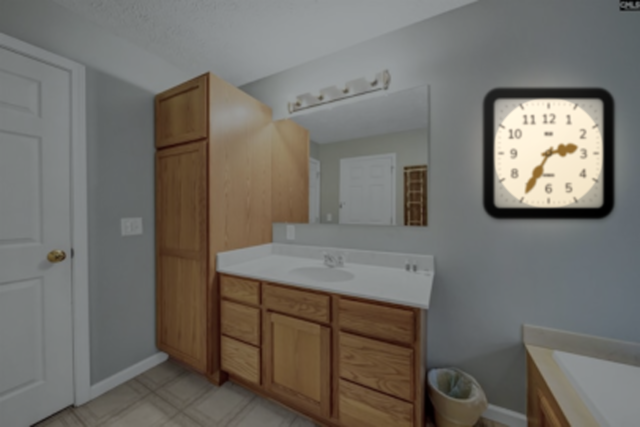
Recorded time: 2:35
